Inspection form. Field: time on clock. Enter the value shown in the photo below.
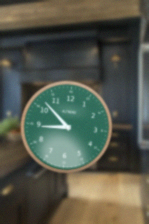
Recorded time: 8:52
